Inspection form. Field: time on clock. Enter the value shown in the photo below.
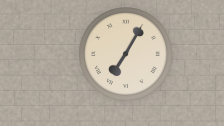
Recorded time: 7:05
